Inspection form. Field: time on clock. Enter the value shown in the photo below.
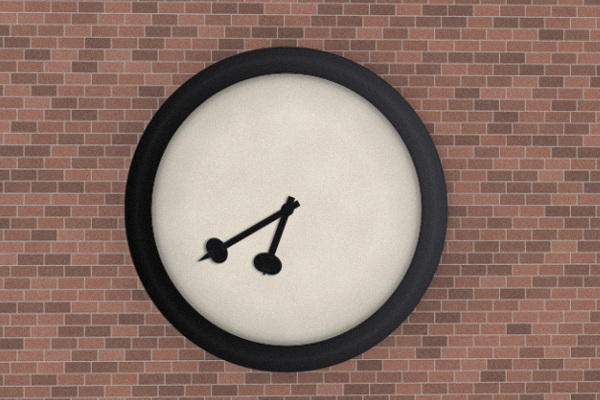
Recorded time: 6:40
